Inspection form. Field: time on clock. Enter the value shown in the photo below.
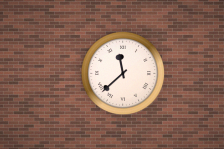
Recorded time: 11:38
